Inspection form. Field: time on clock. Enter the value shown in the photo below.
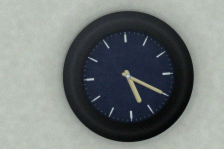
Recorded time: 5:20
